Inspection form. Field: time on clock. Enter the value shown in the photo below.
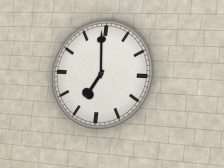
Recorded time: 6:59
